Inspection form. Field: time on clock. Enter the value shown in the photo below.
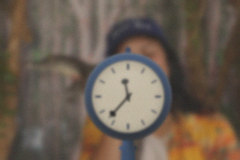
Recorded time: 11:37
